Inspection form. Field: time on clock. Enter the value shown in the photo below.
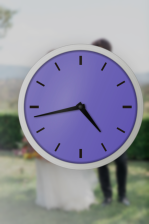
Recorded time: 4:43
